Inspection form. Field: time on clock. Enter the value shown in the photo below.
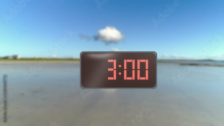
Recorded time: 3:00
